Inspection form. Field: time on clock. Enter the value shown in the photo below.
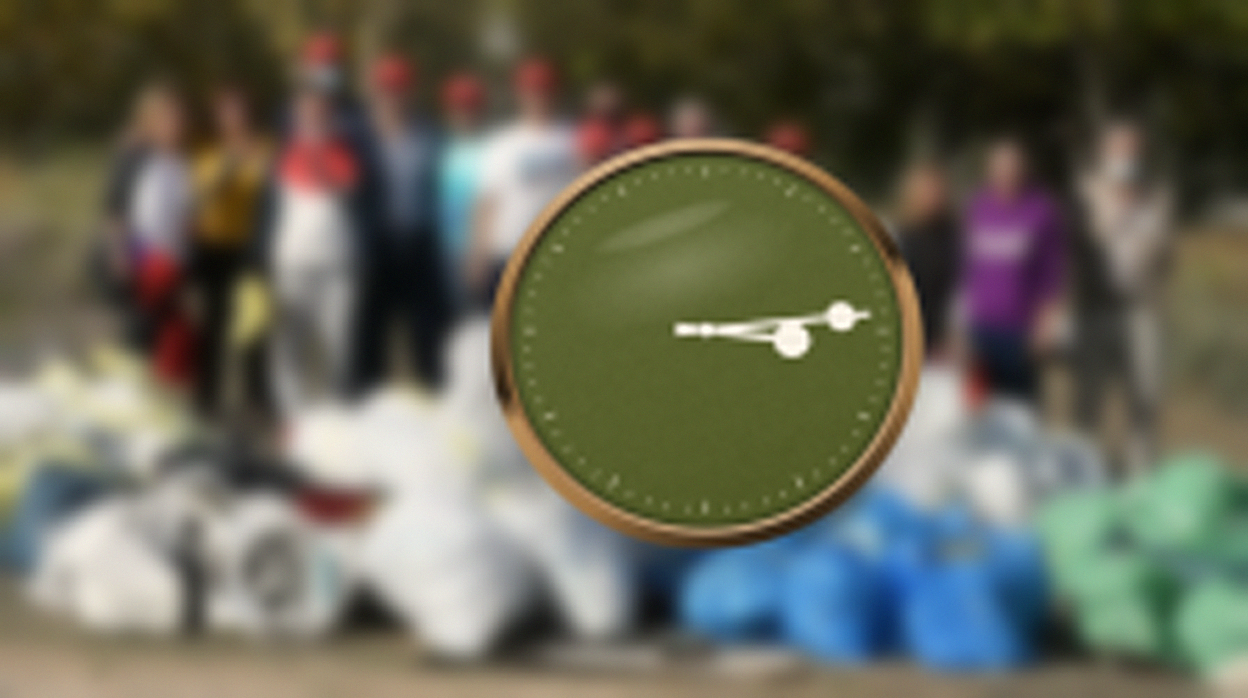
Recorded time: 3:14
